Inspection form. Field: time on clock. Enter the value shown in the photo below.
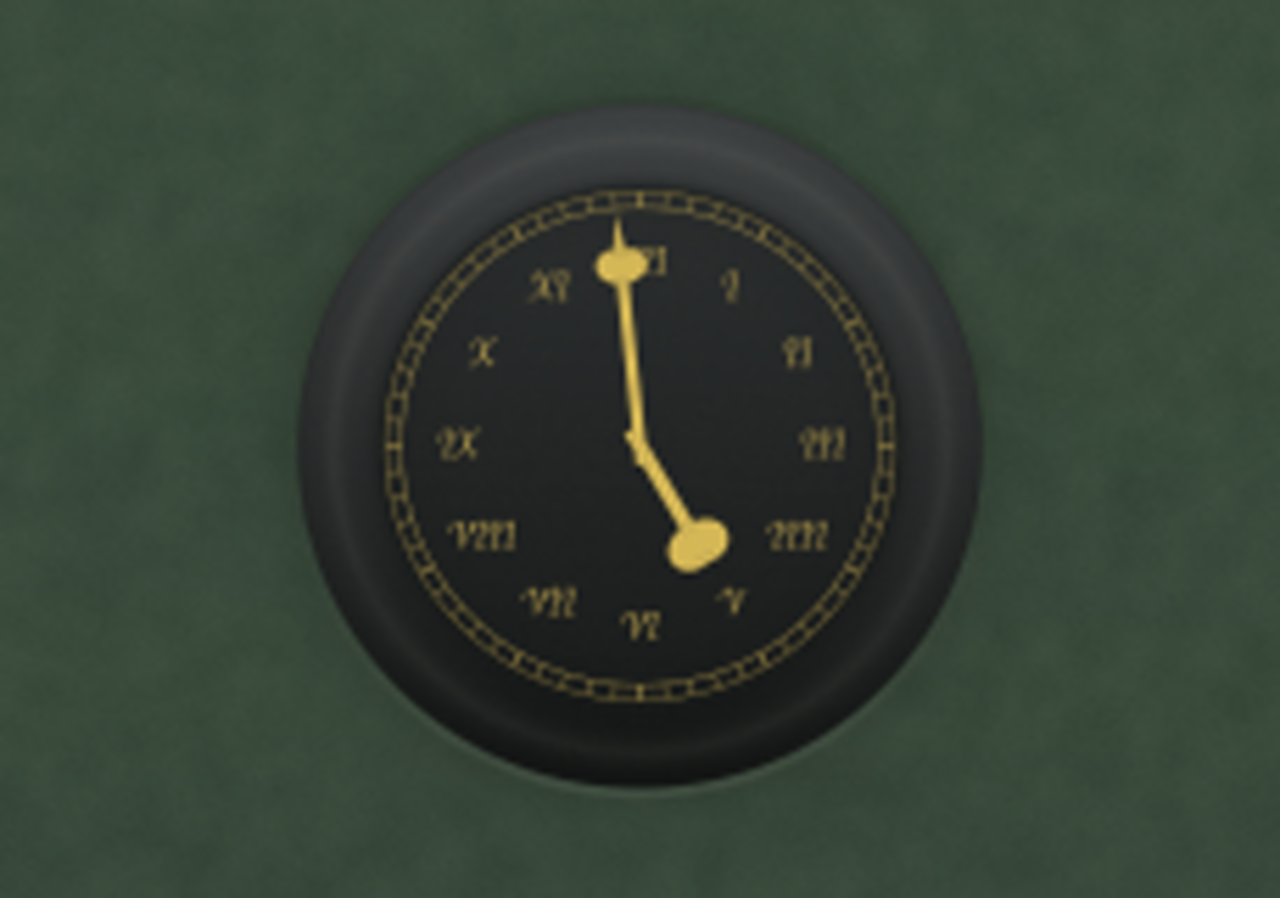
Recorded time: 4:59
